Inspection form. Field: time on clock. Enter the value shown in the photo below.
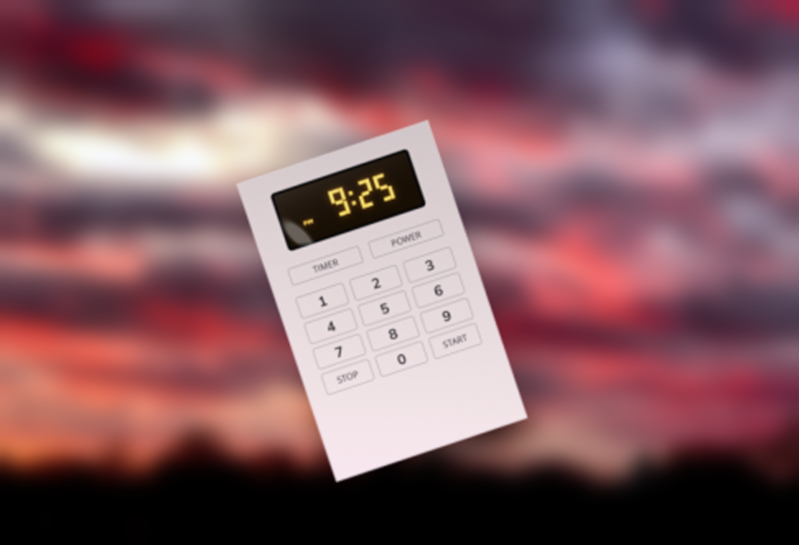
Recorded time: 9:25
